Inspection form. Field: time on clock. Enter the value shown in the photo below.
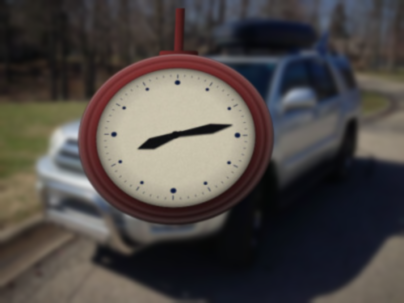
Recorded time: 8:13
